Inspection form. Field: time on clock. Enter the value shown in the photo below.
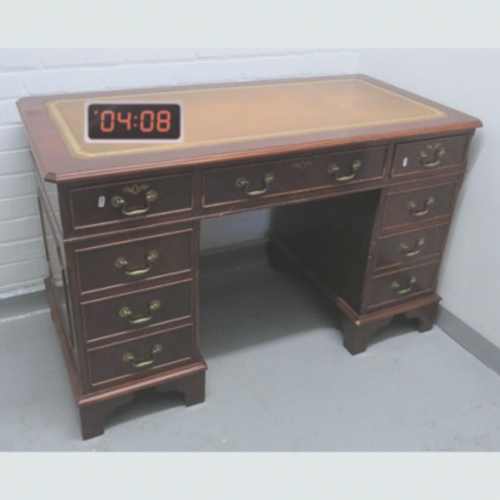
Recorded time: 4:08
